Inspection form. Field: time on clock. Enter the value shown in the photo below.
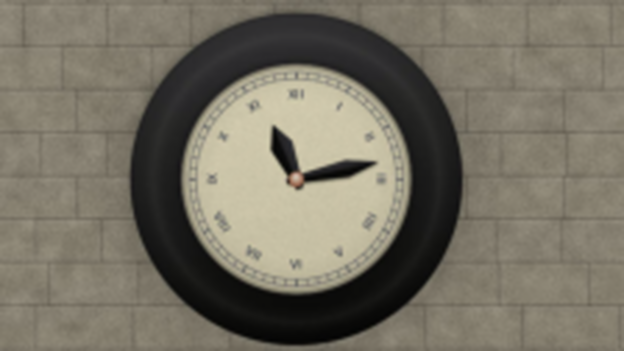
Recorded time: 11:13
